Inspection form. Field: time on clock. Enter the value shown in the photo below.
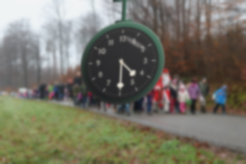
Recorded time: 4:30
